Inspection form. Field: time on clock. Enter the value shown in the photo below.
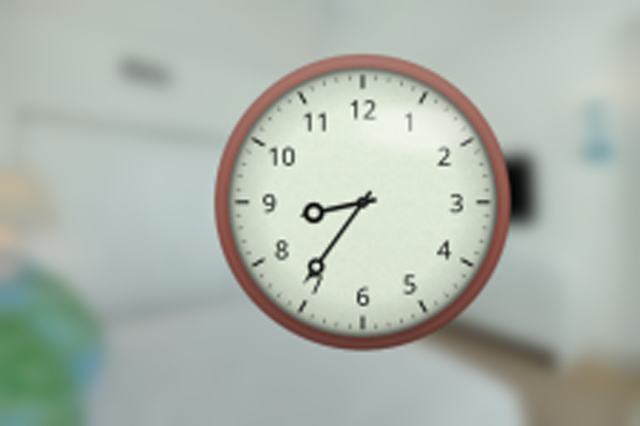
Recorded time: 8:36
